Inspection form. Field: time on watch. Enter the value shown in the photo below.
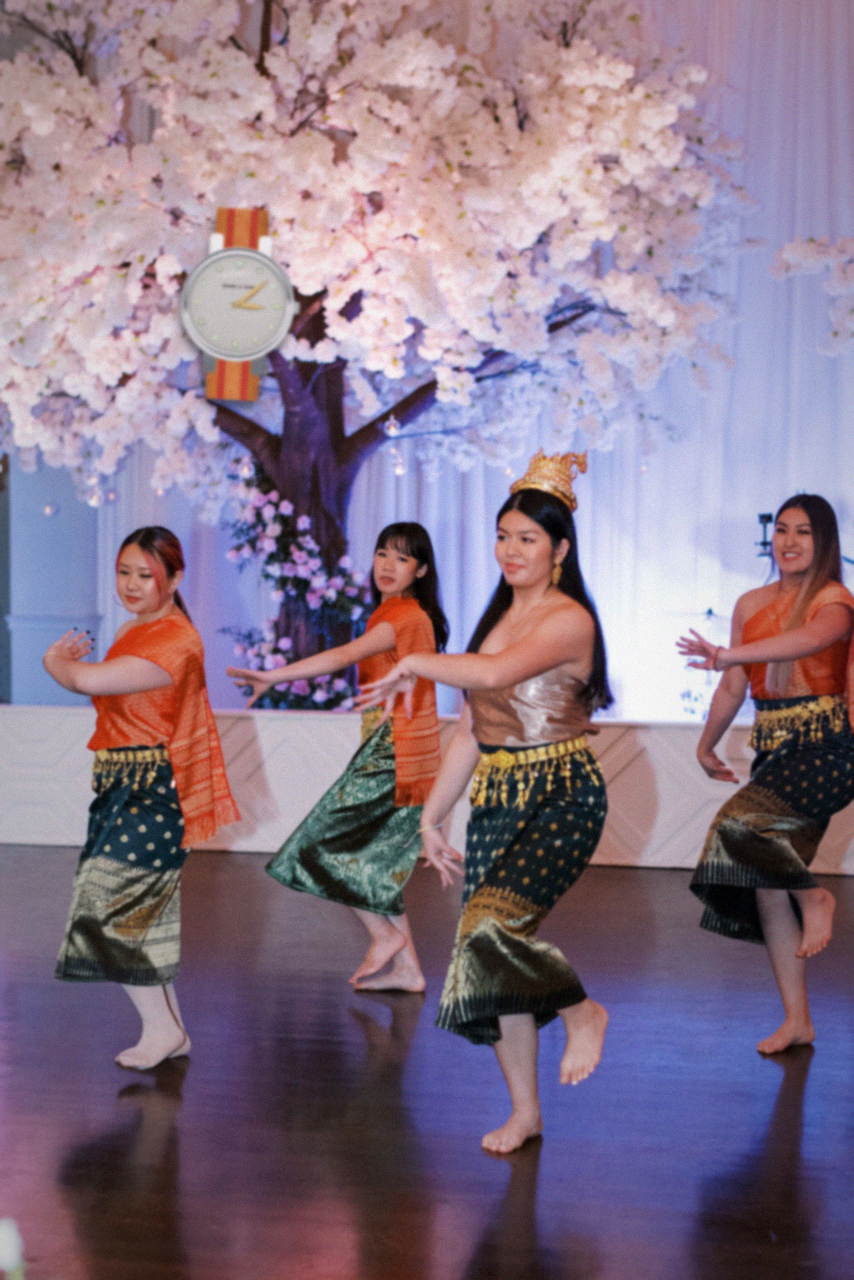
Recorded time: 3:08
